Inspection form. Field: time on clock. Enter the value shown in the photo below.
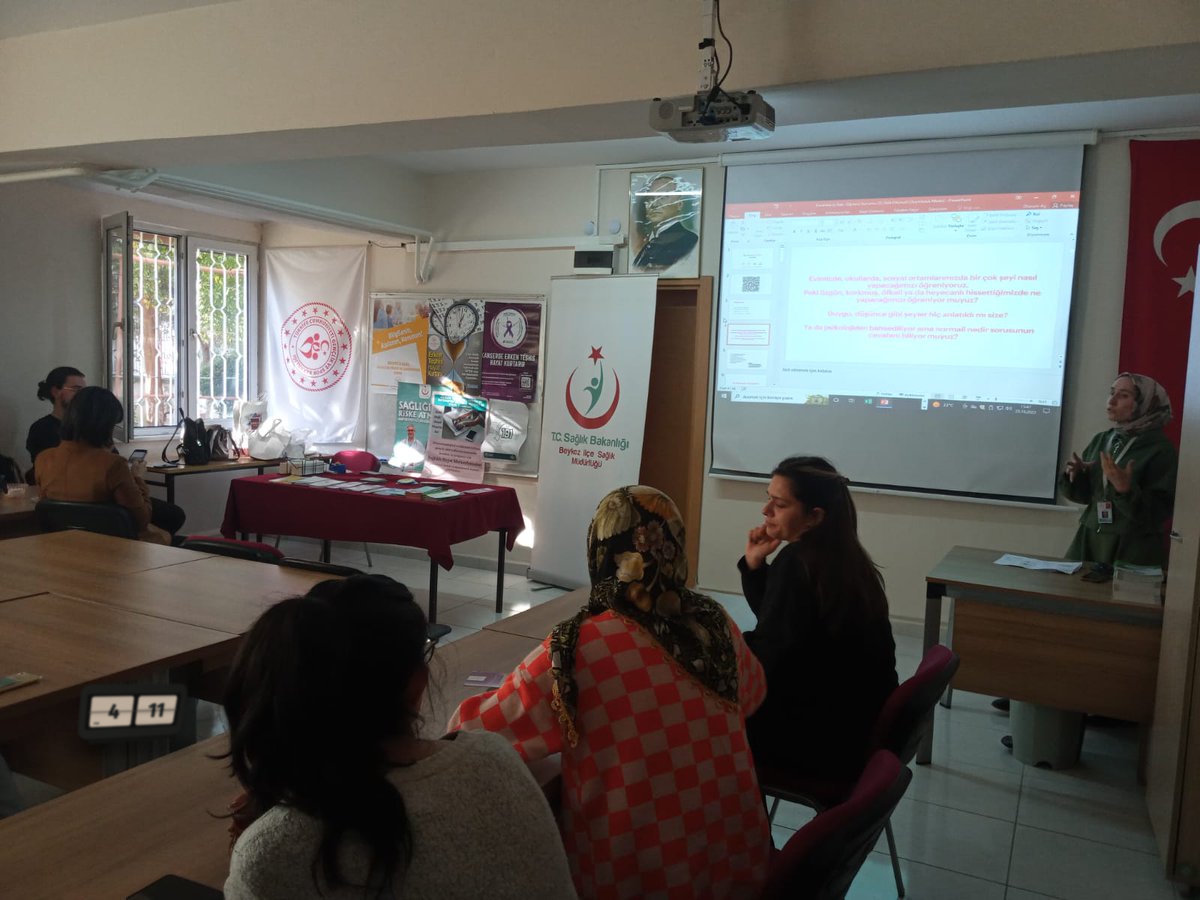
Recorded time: 4:11
